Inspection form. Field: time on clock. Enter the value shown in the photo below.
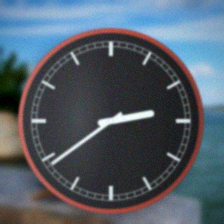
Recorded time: 2:39
